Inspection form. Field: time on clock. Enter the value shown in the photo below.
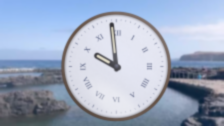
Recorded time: 9:59
